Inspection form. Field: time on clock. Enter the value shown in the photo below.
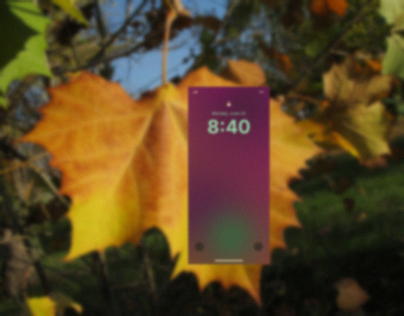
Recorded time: 8:40
